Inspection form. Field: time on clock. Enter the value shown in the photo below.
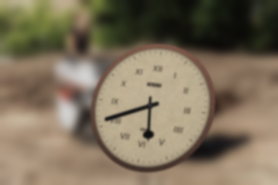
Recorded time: 5:41
